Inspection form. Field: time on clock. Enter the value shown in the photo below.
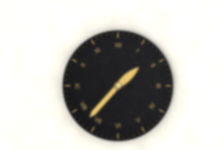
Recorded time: 1:37
